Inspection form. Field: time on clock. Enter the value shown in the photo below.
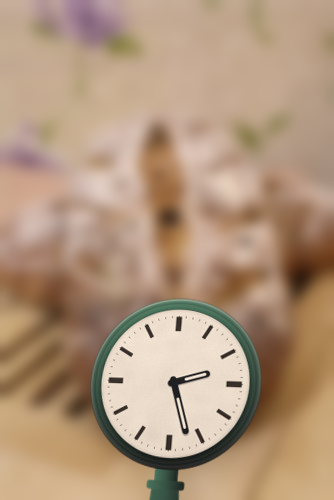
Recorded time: 2:27
